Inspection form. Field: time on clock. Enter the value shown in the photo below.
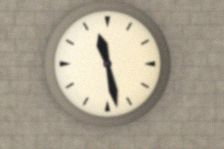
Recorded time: 11:28
